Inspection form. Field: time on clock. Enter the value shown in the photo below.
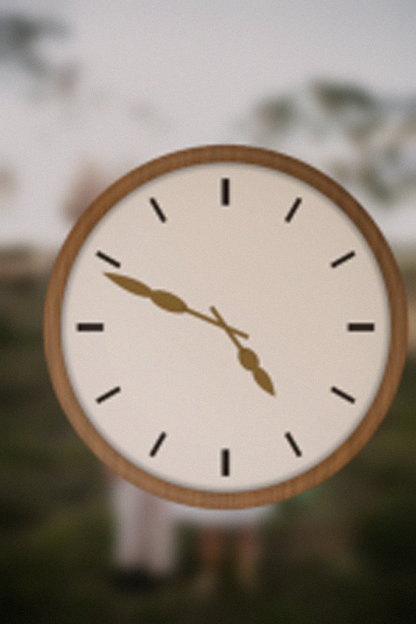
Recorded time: 4:49
